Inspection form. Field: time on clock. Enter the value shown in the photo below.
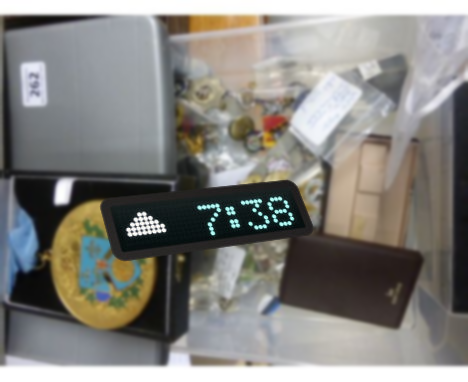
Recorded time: 7:38
